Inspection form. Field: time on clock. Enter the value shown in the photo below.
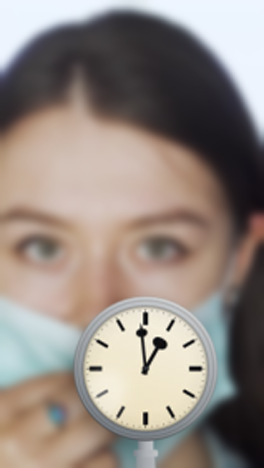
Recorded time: 12:59
